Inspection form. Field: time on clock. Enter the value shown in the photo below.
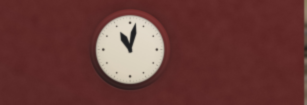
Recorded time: 11:02
